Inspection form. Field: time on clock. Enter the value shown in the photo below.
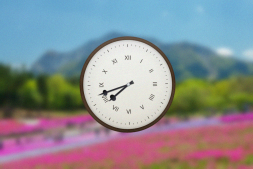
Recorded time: 7:42
